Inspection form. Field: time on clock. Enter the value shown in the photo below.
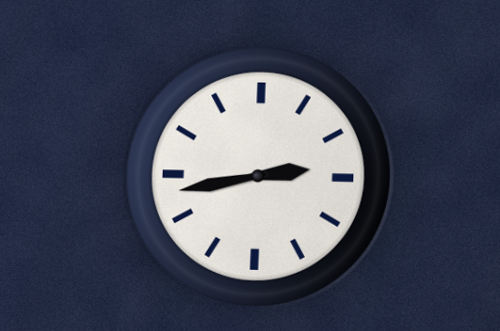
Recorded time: 2:43
